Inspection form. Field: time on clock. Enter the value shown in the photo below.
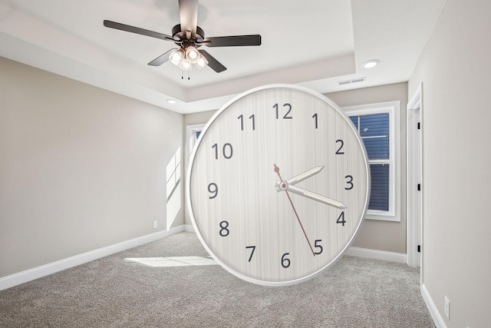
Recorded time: 2:18:26
